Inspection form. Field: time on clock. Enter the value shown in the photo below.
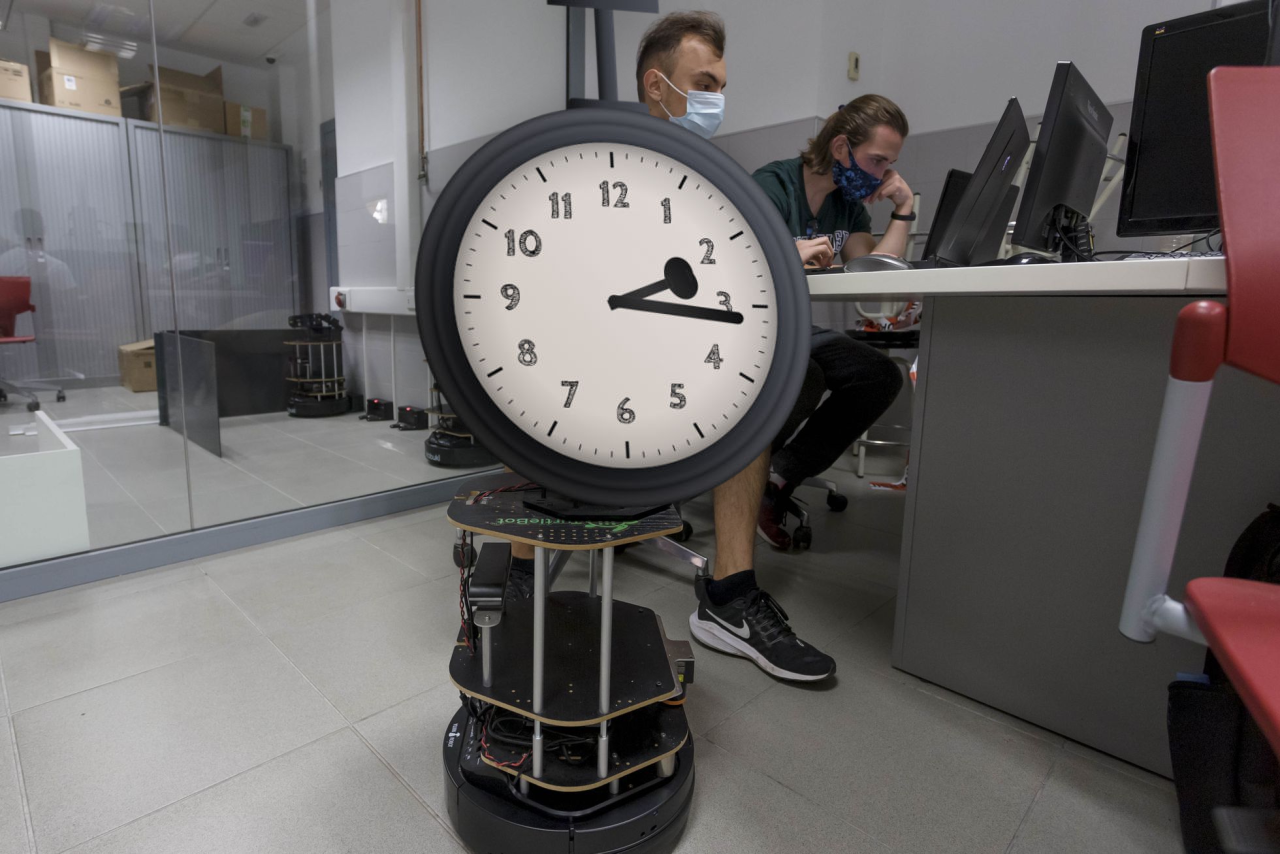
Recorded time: 2:16
